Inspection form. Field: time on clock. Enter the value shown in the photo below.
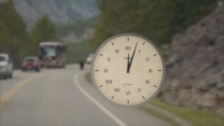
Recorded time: 12:03
